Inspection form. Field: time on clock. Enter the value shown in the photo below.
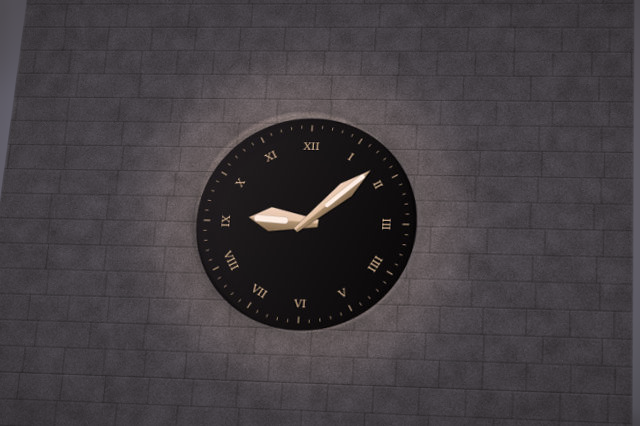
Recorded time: 9:08
